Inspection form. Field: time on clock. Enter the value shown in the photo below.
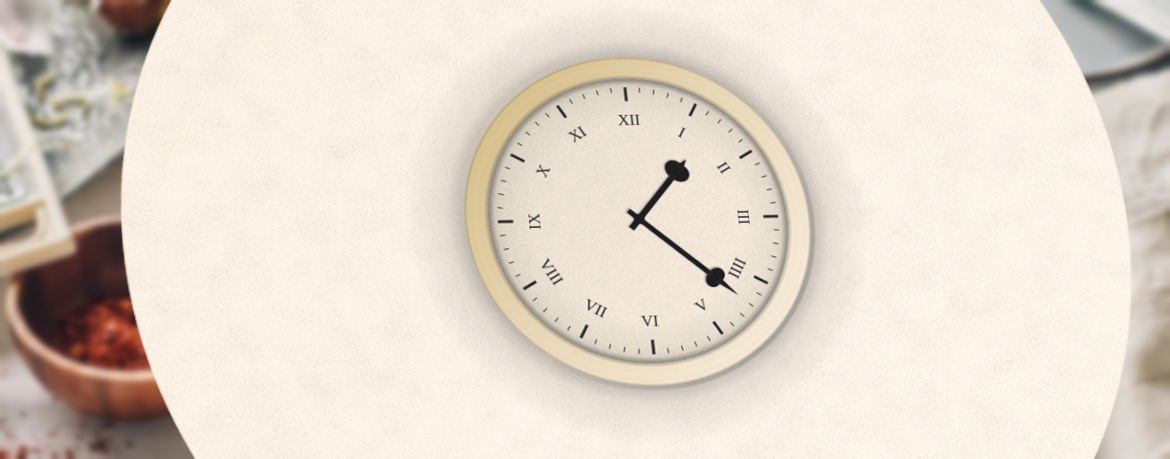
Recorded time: 1:22
